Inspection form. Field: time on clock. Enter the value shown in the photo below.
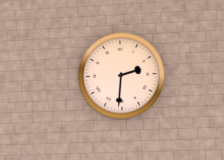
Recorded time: 2:31
